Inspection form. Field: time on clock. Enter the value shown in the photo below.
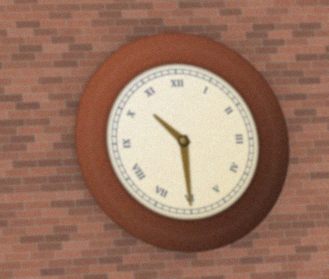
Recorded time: 10:30
